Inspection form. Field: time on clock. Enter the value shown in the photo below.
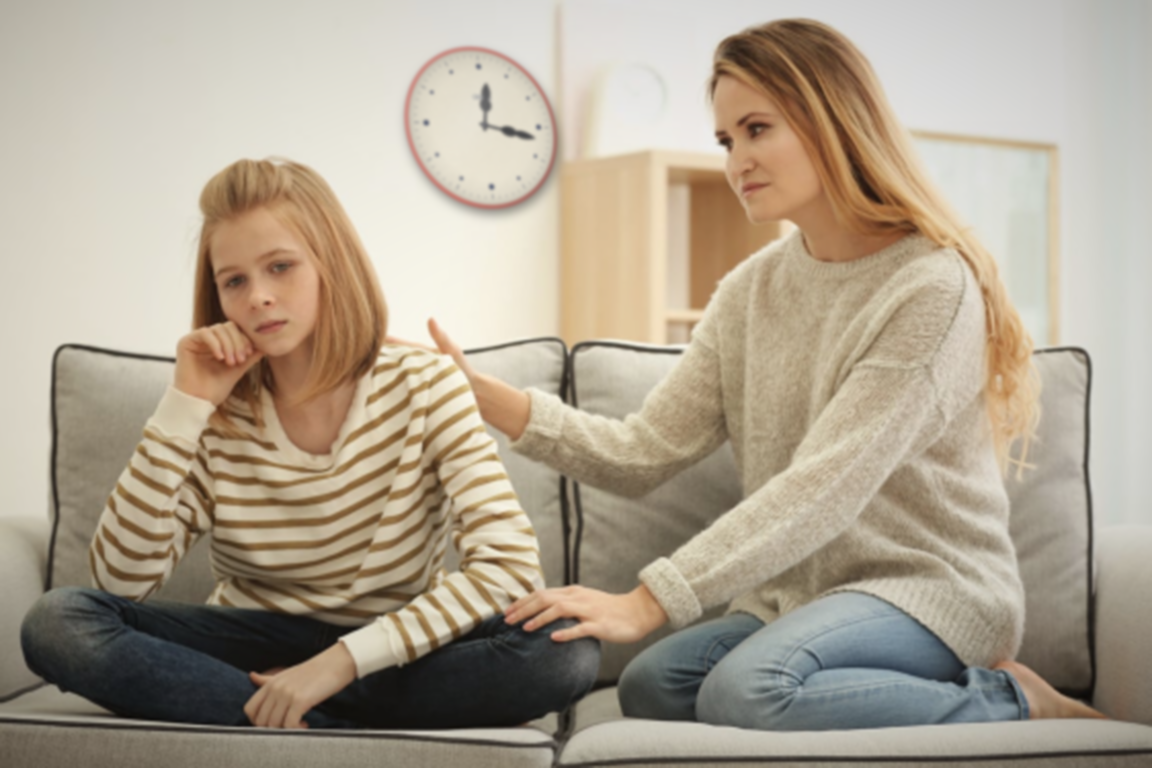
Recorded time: 12:17
